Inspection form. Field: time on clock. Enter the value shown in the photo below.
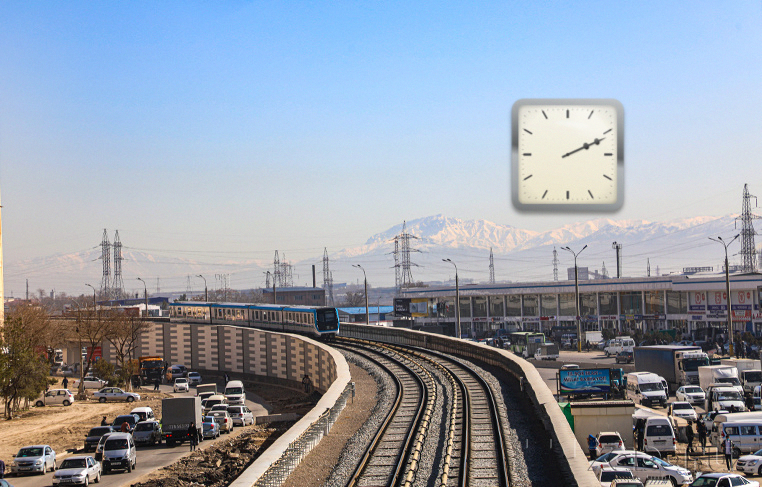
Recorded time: 2:11
